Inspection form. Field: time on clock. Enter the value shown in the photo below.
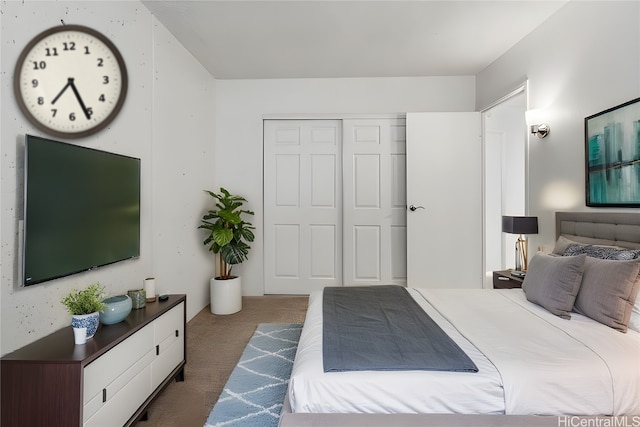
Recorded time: 7:26
